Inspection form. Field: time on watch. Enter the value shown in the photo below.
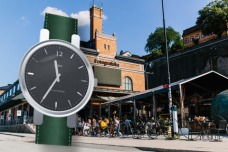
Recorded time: 11:35
